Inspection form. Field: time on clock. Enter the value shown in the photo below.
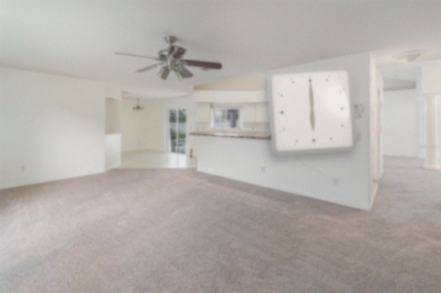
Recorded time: 6:00
